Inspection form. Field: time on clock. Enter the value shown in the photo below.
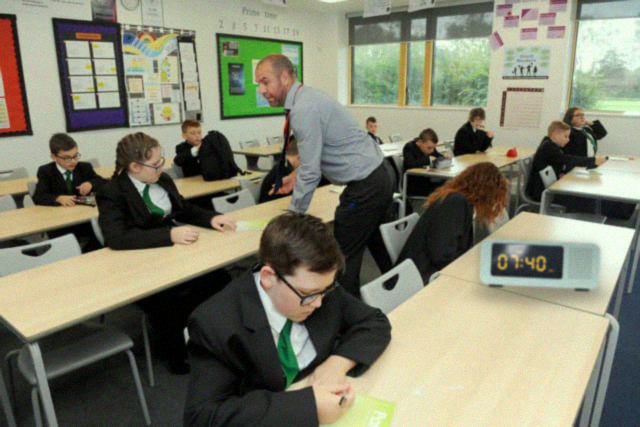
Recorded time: 7:40
